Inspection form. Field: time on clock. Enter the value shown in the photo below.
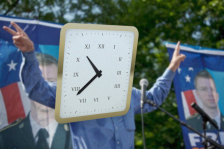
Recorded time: 10:38
